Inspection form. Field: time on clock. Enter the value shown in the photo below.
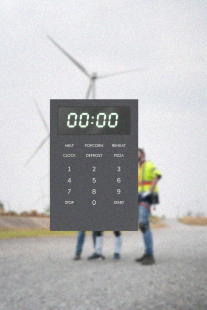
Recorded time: 0:00
